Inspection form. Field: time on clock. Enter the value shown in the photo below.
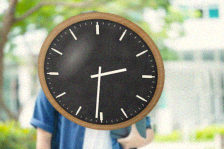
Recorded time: 2:31
